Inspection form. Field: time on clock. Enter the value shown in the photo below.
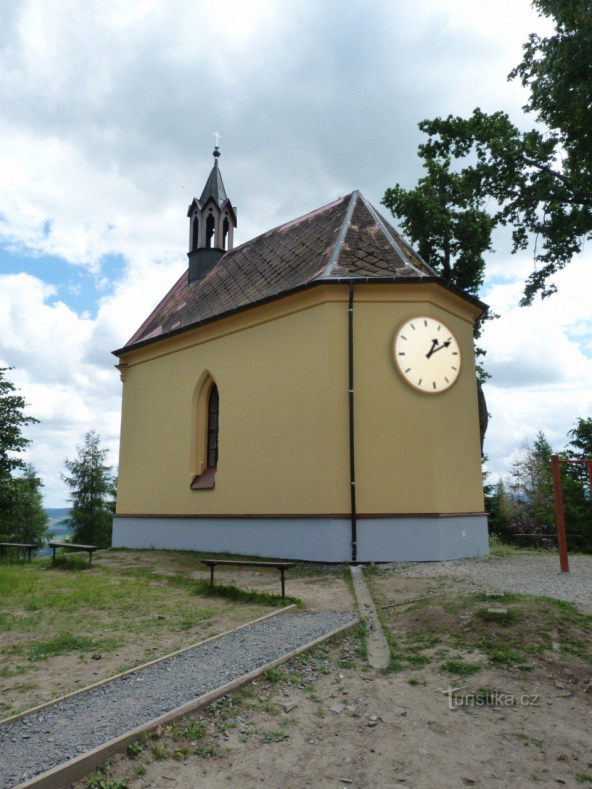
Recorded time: 1:11
